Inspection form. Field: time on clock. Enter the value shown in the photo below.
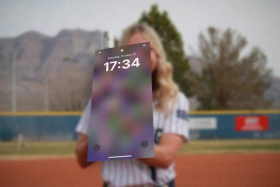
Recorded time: 17:34
